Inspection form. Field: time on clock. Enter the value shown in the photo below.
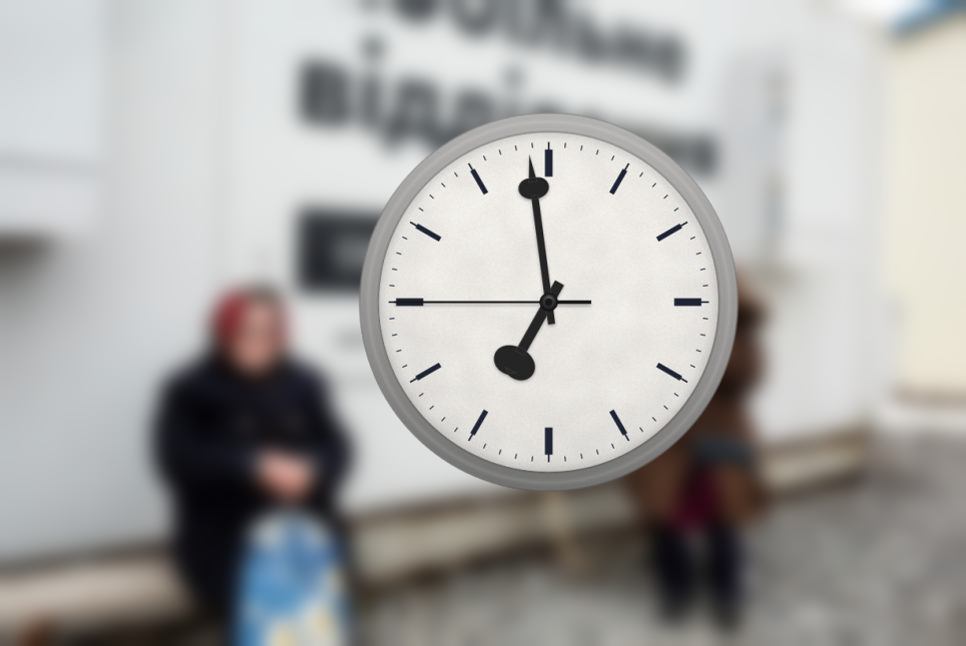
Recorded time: 6:58:45
